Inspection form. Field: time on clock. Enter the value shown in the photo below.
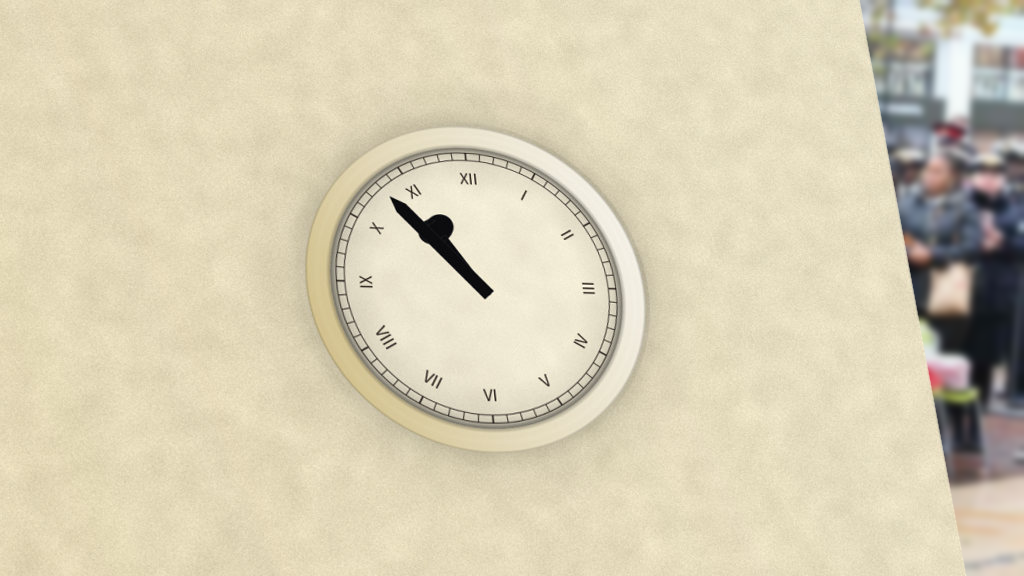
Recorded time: 10:53
